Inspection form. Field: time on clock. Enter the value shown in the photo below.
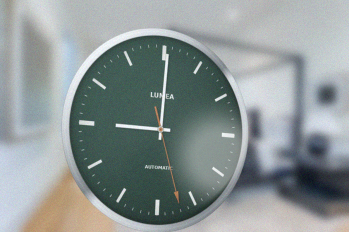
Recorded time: 9:00:27
